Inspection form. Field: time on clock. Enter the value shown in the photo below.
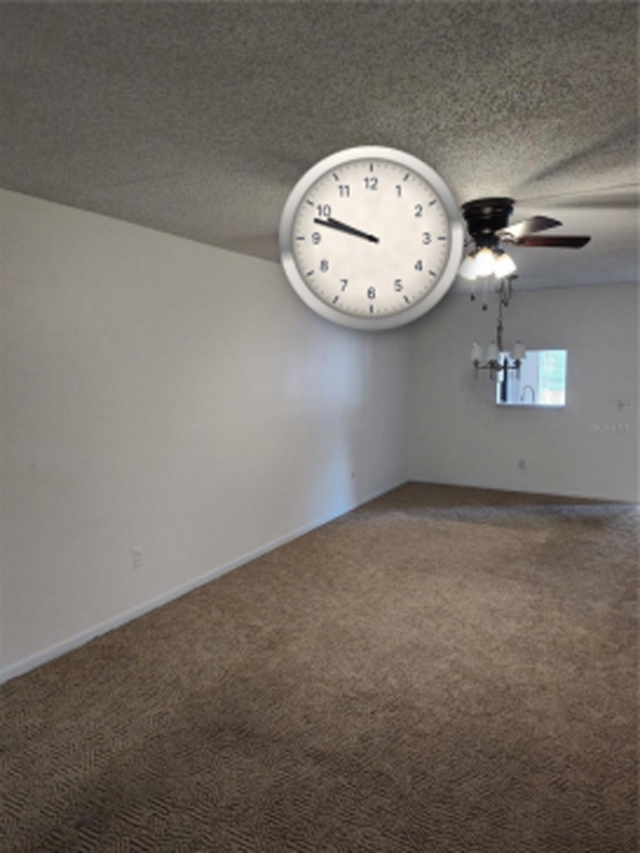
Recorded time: 9:48
